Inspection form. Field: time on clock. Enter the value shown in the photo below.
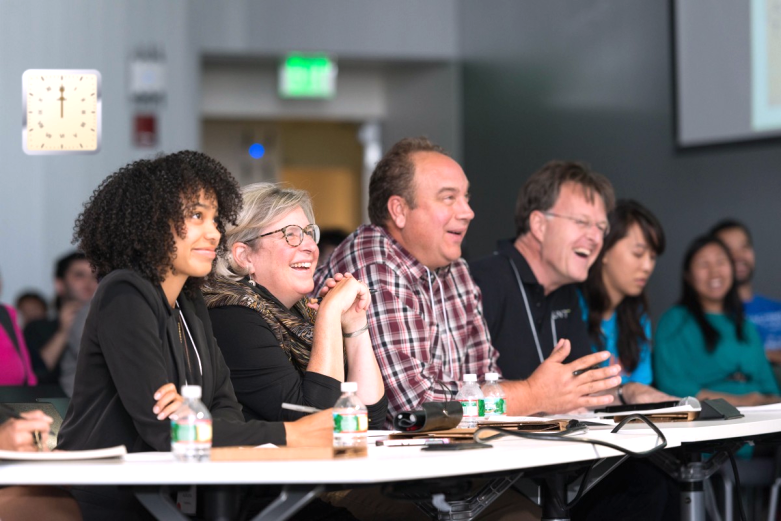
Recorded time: 12:00
